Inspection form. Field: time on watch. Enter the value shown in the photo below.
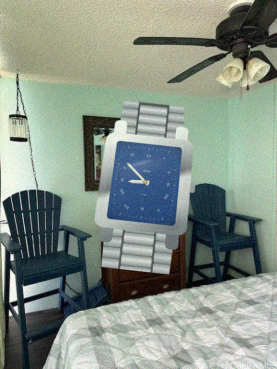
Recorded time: 8:52
